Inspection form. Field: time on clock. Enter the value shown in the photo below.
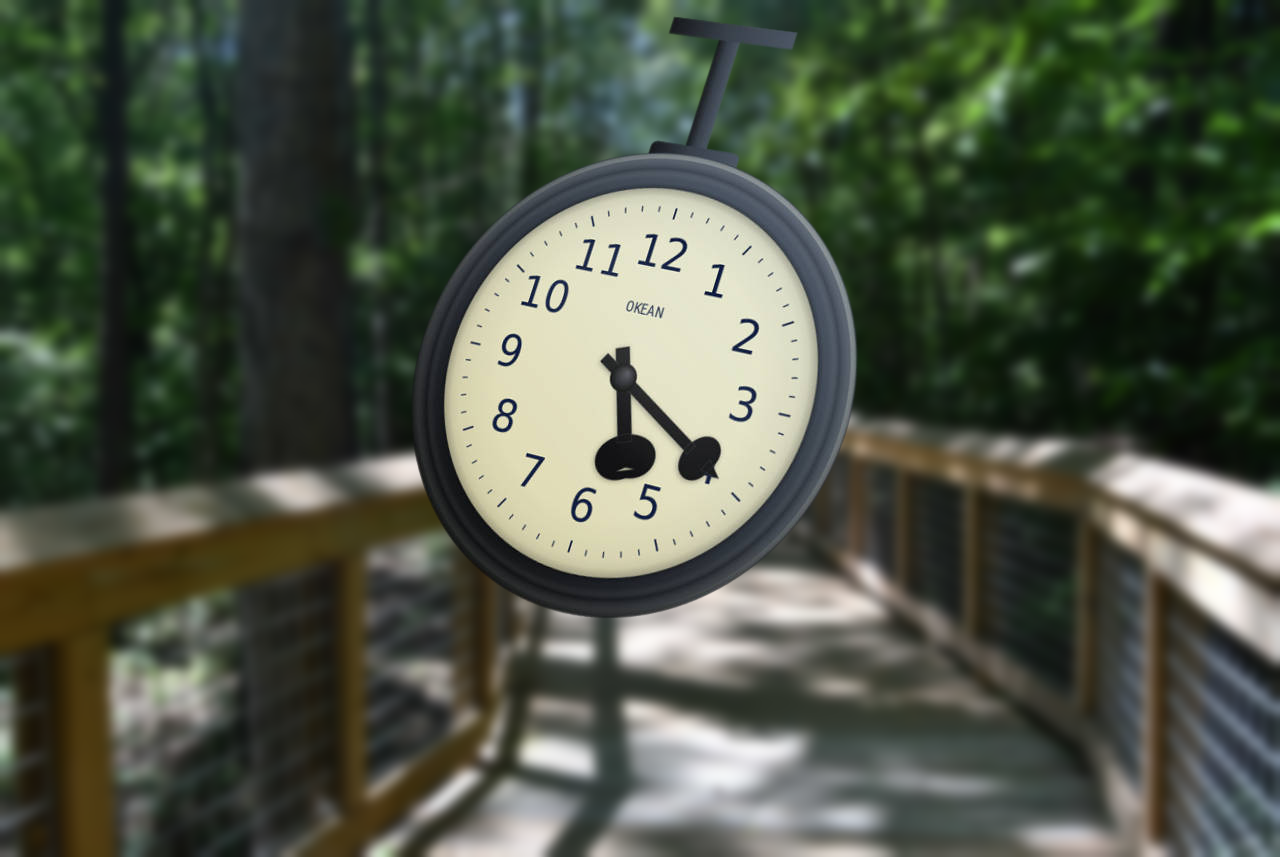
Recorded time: 5:20
